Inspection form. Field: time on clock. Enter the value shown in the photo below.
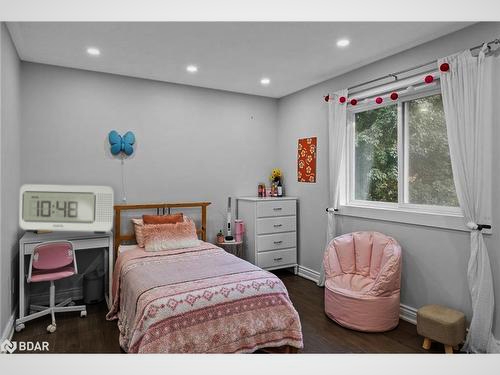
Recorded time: 10:48
